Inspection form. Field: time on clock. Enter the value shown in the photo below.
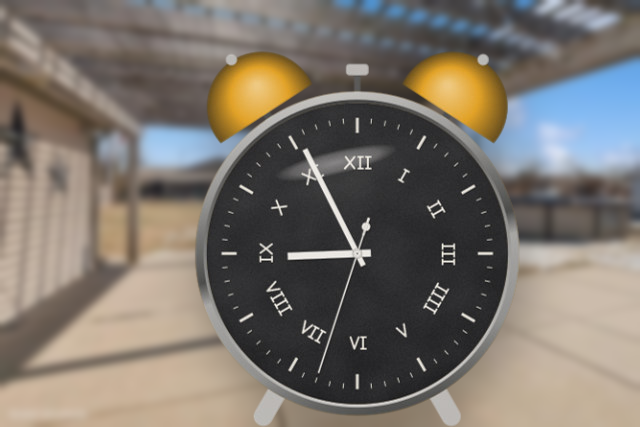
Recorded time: 8:55:33
